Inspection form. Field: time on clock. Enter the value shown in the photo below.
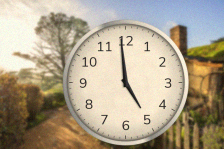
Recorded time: 4:59
